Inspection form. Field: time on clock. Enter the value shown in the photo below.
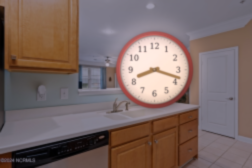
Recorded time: 8:18
